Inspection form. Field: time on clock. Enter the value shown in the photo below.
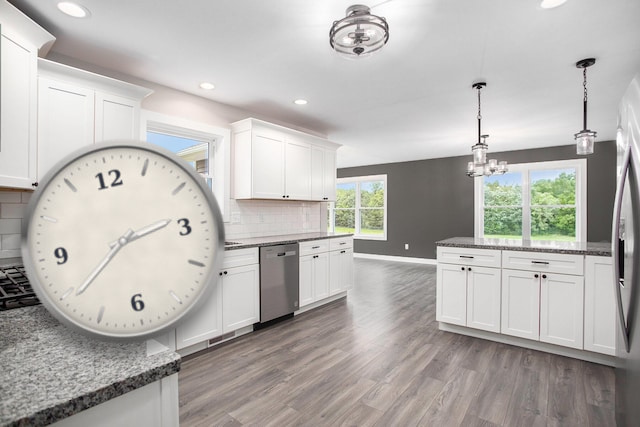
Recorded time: 2:39
